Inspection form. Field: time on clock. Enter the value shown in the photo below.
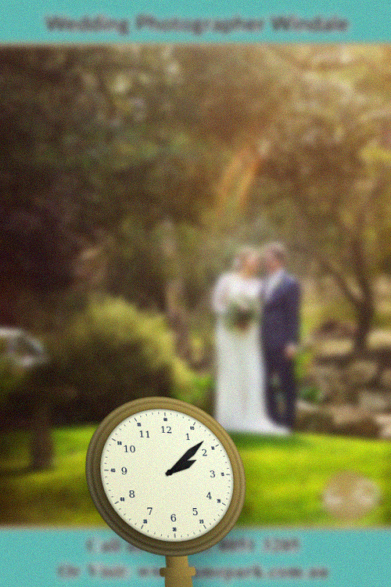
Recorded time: 2:08
